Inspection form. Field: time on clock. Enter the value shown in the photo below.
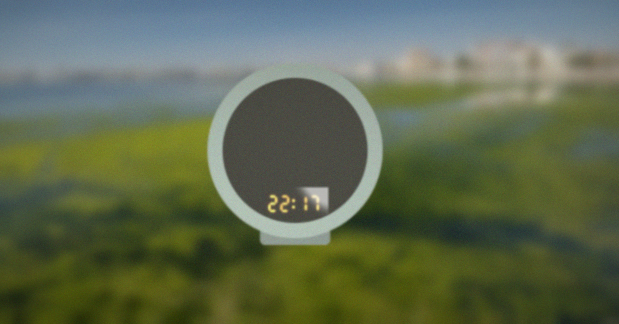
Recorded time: 22:17
